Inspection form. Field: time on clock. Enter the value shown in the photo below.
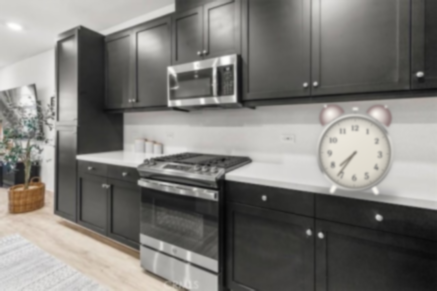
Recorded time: 7:36
